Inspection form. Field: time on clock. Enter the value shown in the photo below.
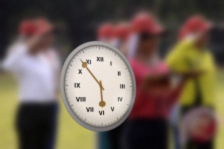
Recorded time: 5:53
